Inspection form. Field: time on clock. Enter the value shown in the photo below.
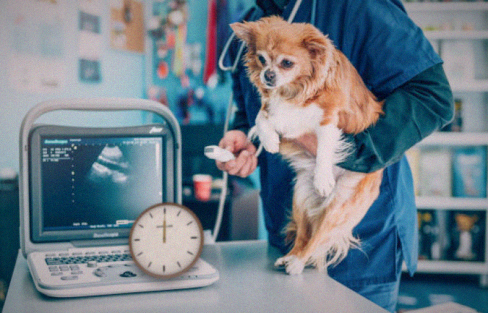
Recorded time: 12:00
